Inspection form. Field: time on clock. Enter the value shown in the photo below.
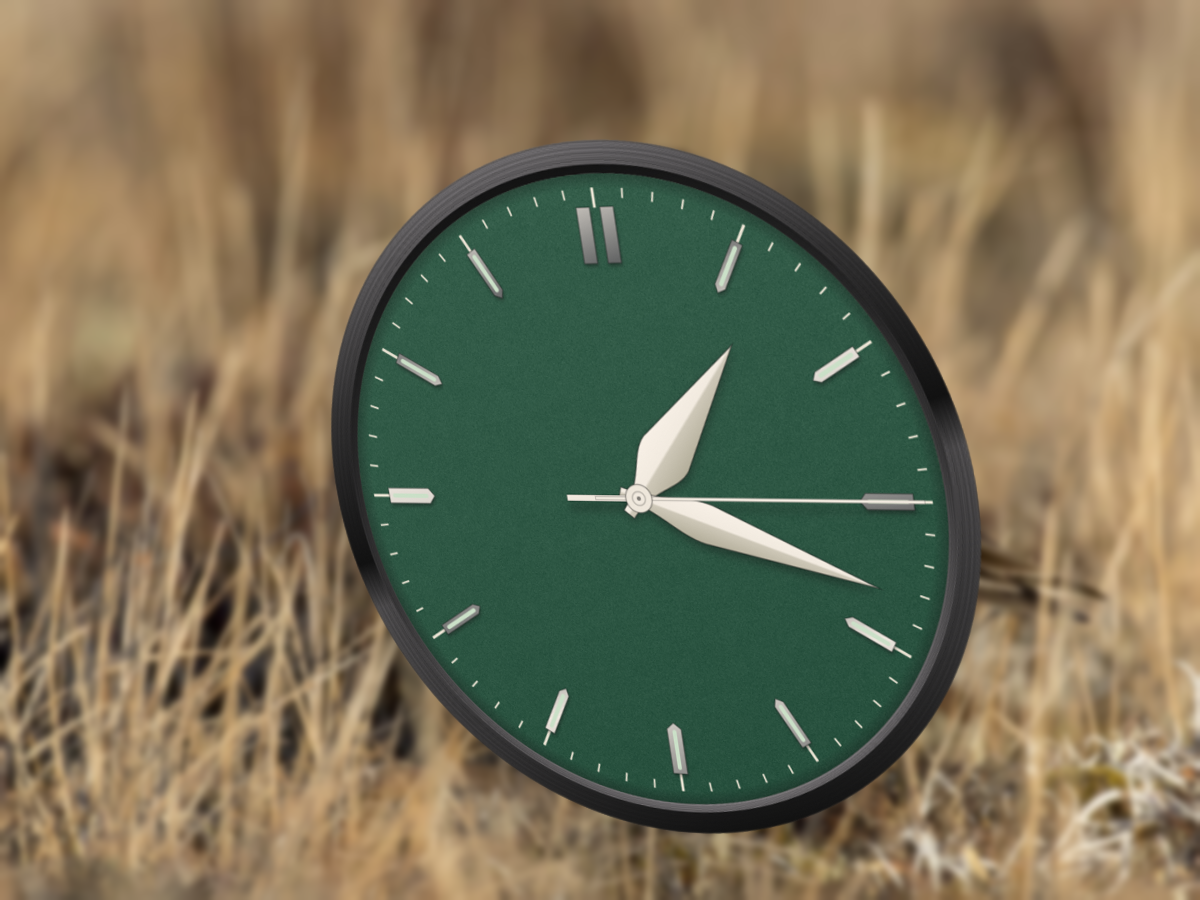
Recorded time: 1:18:15
